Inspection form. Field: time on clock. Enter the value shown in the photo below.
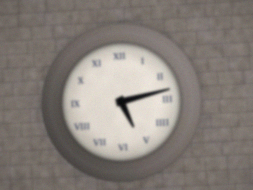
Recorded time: 5:13
